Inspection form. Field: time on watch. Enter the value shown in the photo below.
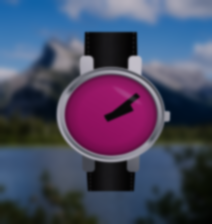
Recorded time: 2:08
